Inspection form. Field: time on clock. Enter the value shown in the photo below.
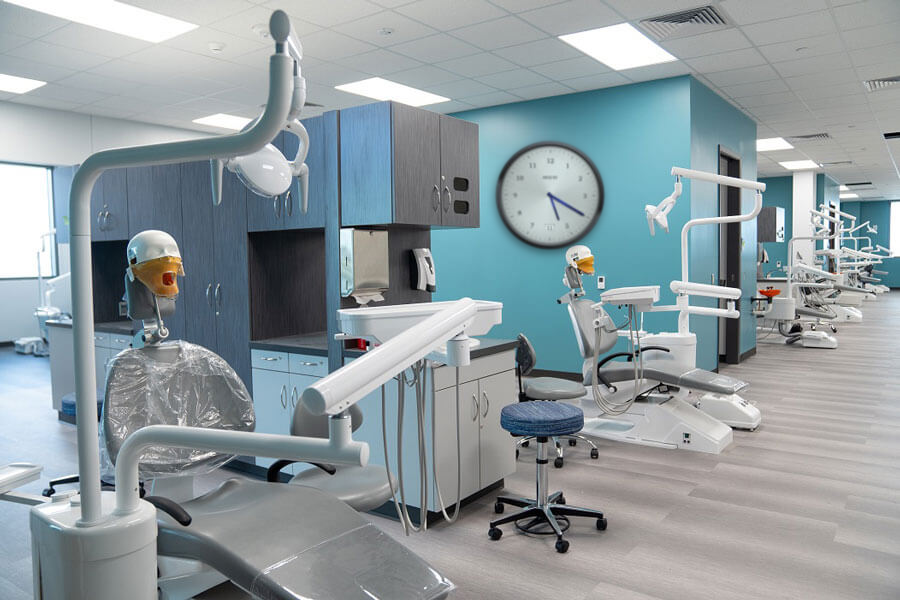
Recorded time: 5:20
